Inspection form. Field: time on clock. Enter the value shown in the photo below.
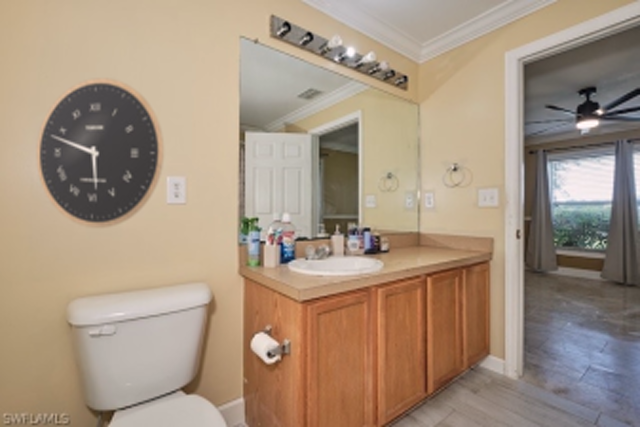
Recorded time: 5:48
